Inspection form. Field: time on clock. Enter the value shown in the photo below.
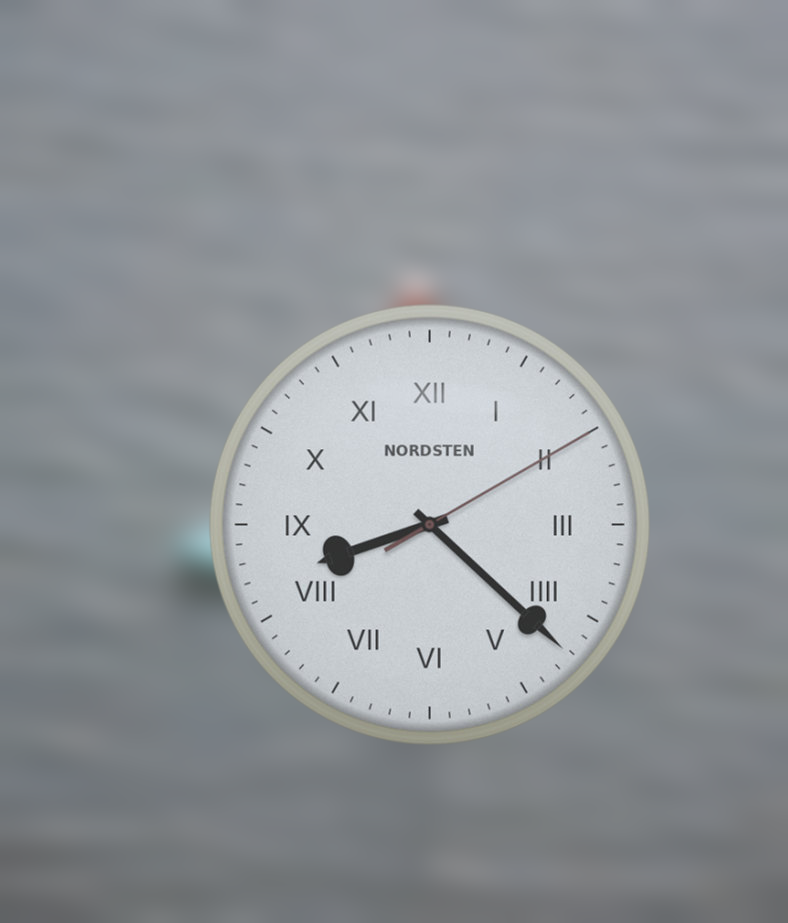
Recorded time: 8:22:10
